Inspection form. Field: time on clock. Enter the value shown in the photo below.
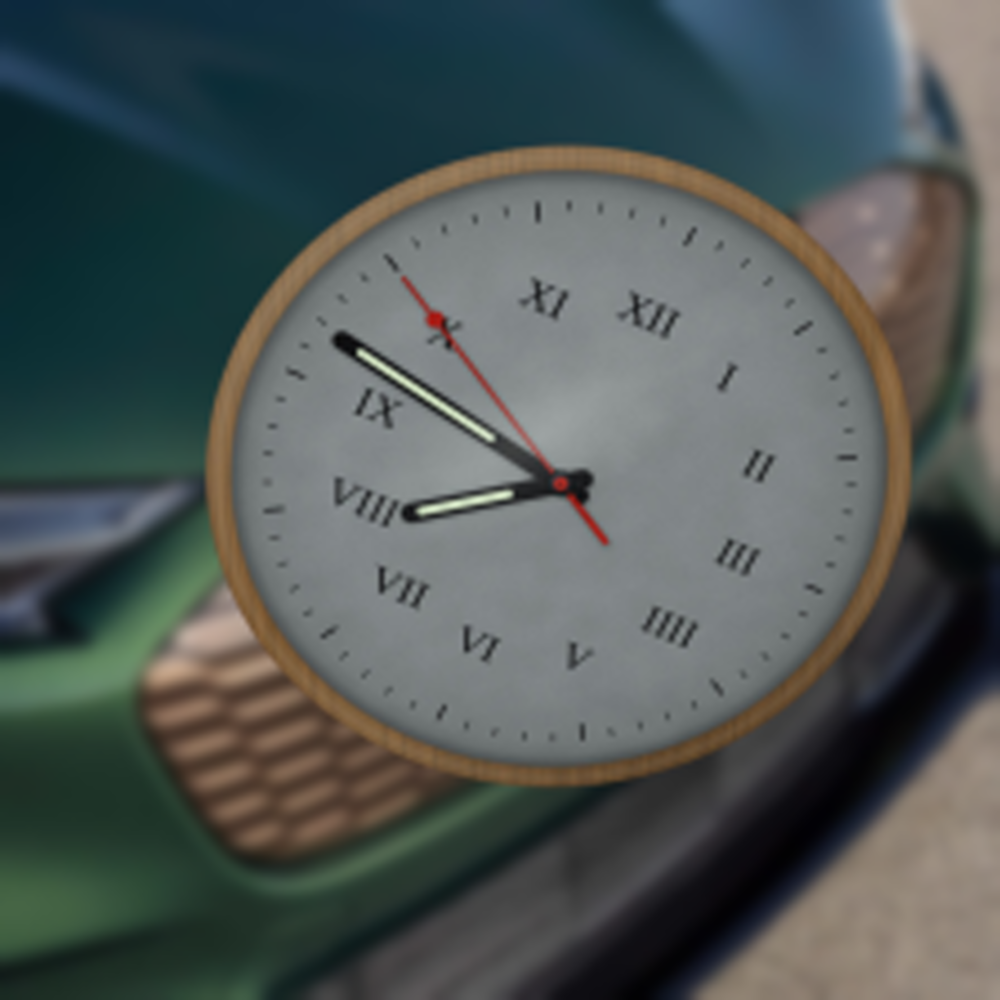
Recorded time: 7:46:50
